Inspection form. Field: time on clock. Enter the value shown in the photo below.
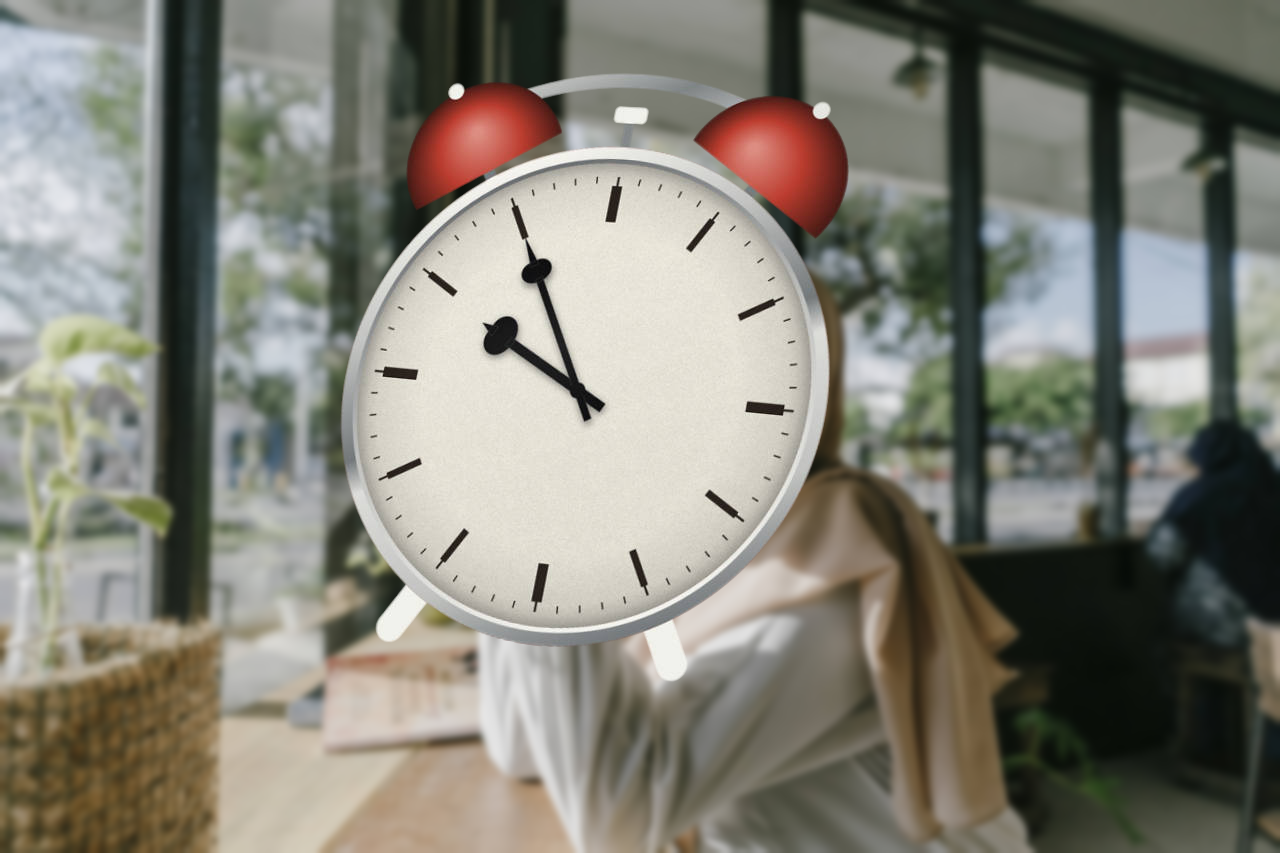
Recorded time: 9:55
